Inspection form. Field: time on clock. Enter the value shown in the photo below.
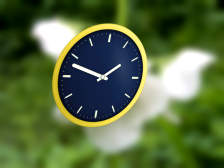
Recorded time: 1:48
